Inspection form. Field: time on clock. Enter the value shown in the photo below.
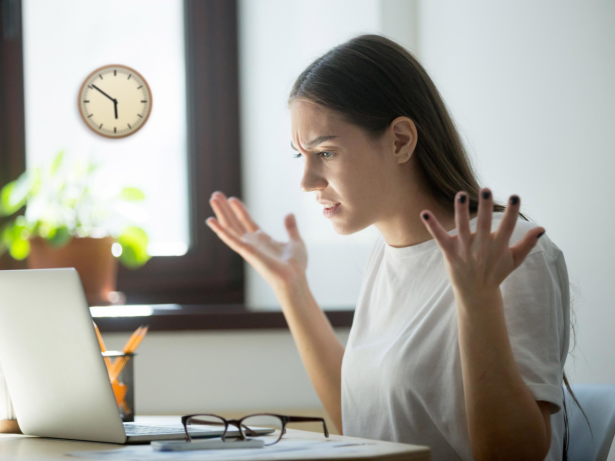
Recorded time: 5:51
